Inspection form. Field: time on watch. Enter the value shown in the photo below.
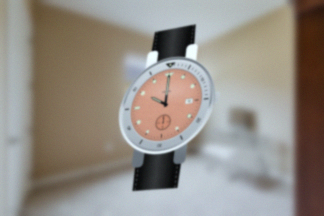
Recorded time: 10:00
